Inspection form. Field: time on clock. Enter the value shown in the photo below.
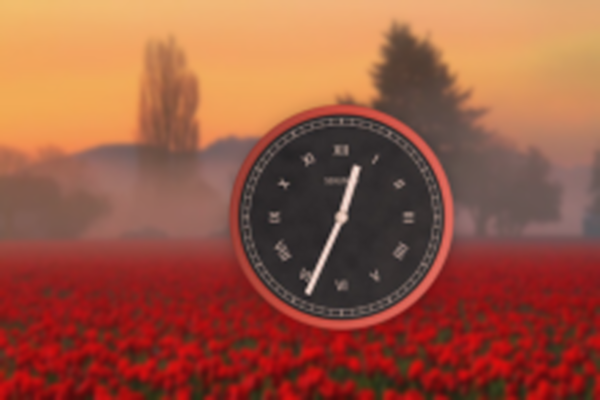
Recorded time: 12:34
